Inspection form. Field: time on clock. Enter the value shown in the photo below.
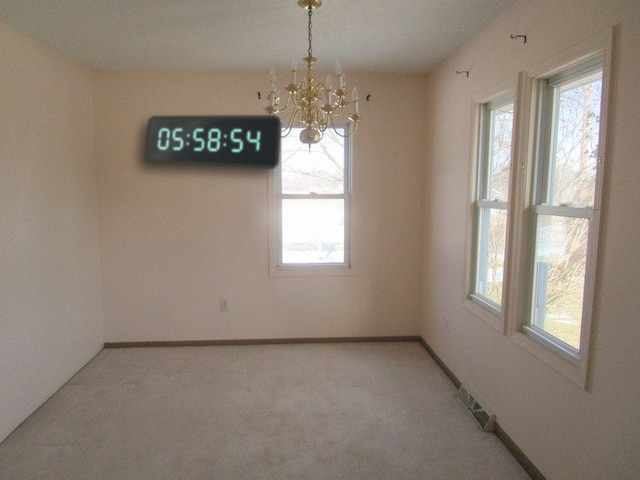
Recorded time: 5:58:54
